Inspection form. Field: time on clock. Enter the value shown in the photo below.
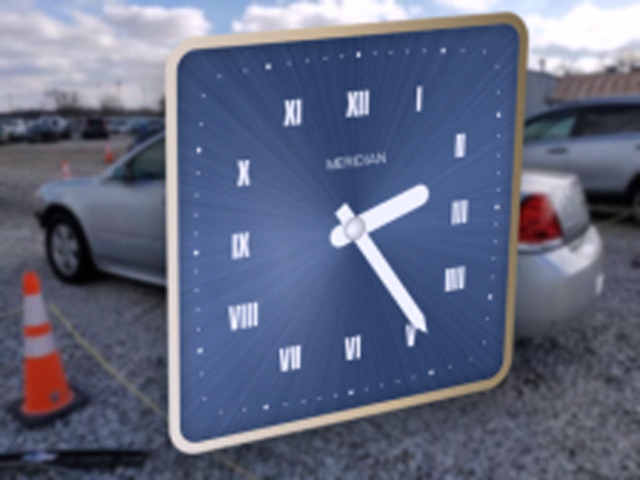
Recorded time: 2:24
